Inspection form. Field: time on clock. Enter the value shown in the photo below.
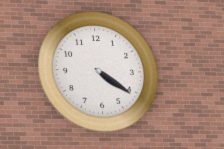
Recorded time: 4:21
